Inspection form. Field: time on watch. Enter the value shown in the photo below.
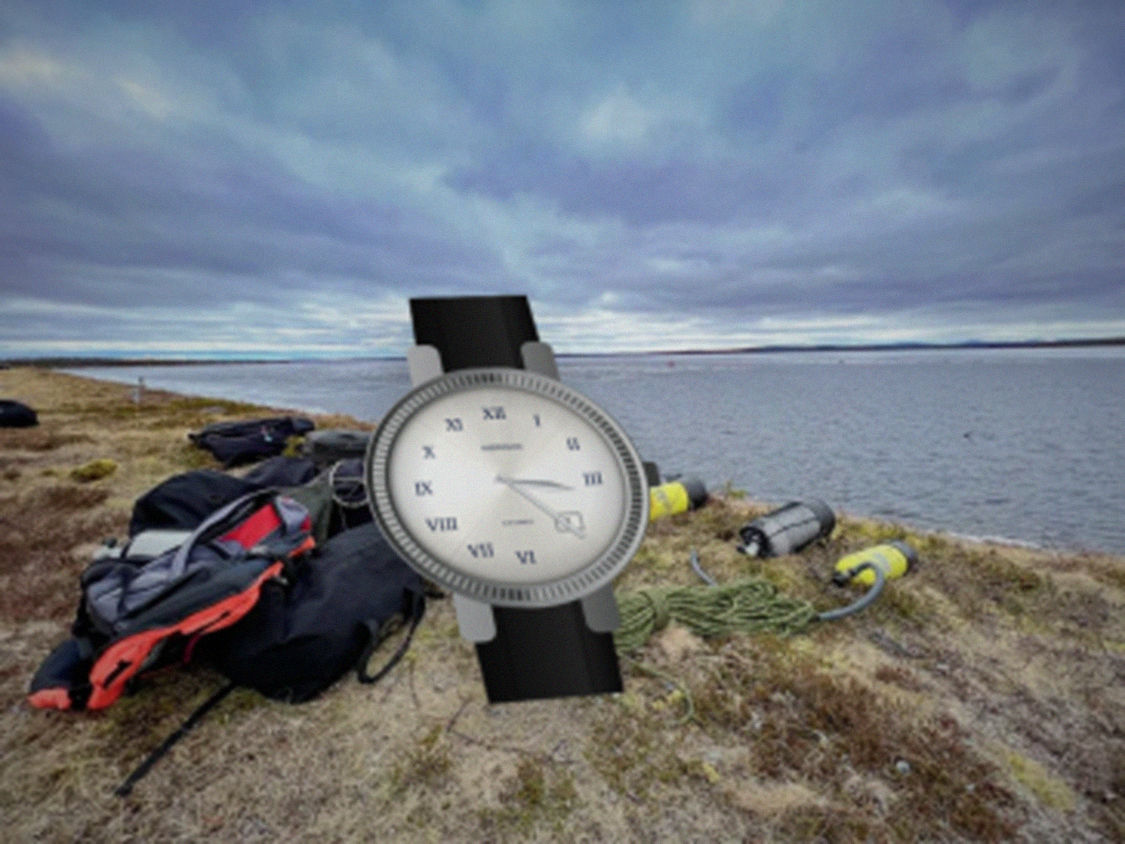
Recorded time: 3:23
